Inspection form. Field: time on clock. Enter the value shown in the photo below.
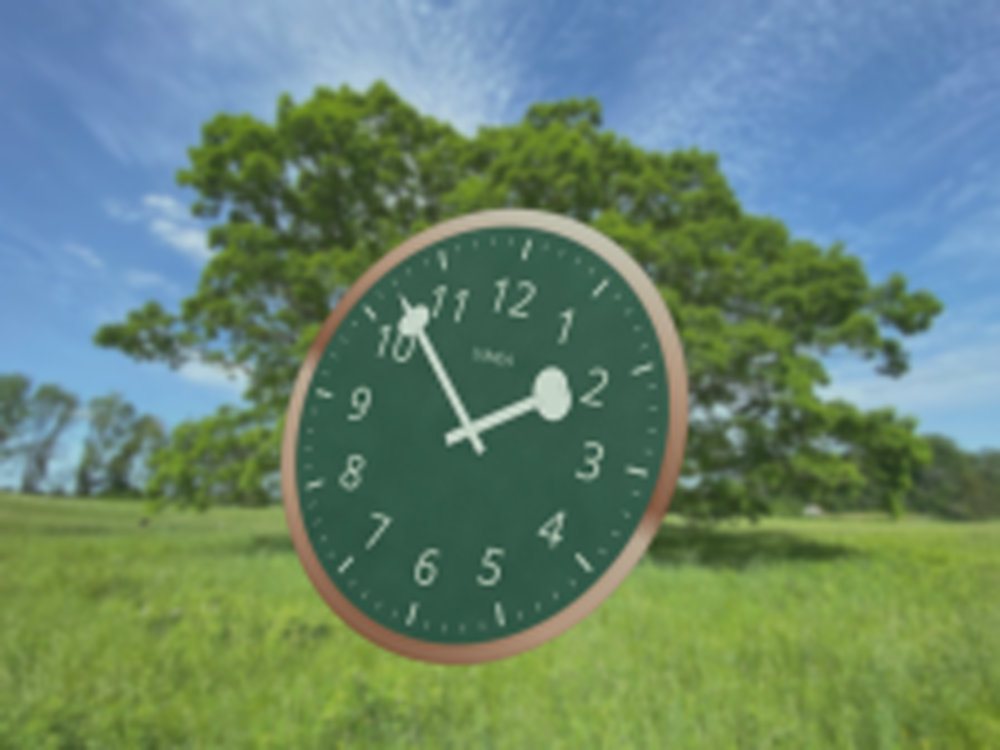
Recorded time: 1:52
